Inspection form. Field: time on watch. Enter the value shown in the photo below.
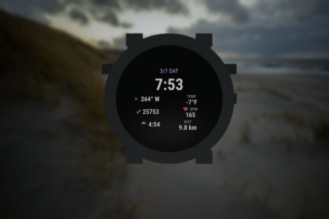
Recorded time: 7:53
